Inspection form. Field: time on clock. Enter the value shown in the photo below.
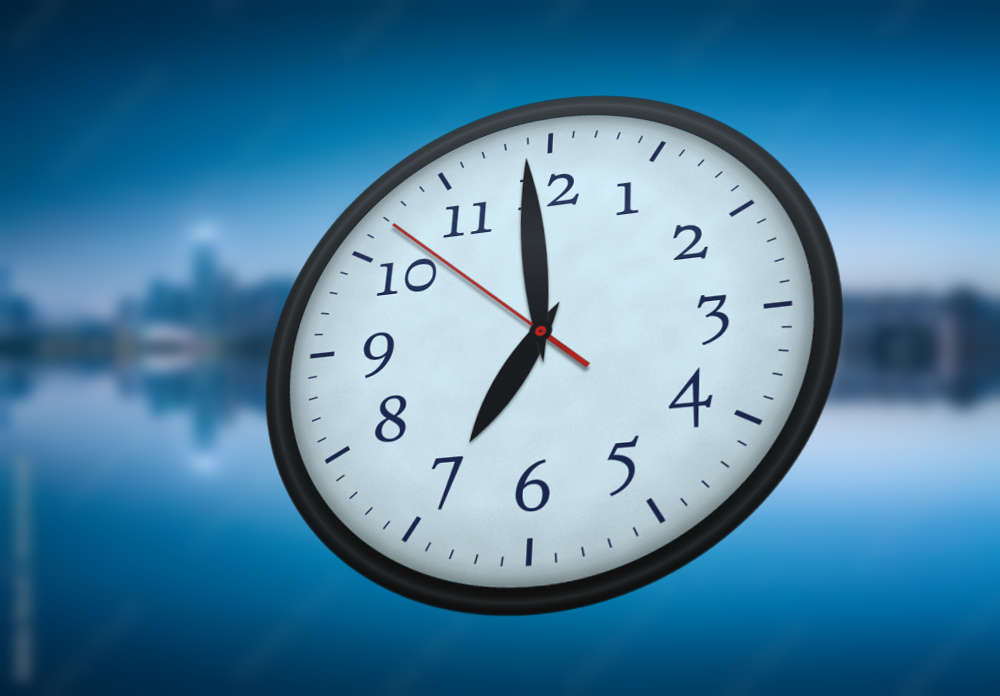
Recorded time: 6:58:52
